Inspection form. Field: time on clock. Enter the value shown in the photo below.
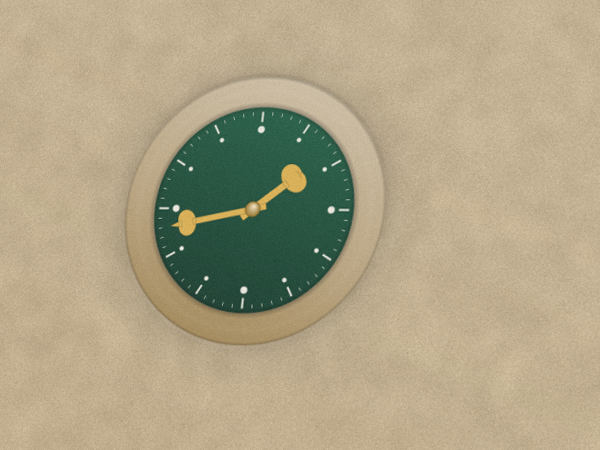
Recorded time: 1:43
